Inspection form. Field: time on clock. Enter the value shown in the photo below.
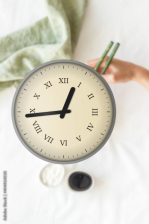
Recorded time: 12:44
